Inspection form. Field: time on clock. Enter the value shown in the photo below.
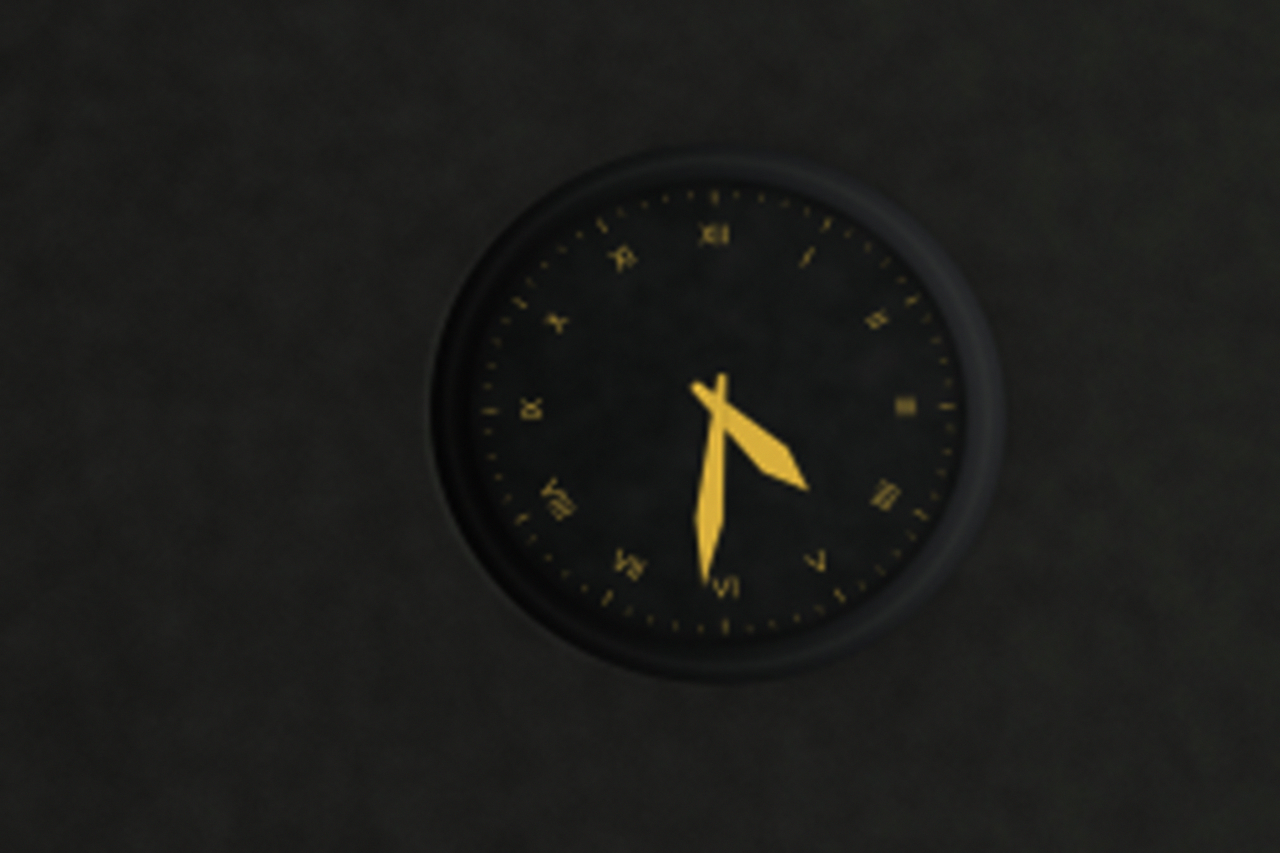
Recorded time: 4:31
